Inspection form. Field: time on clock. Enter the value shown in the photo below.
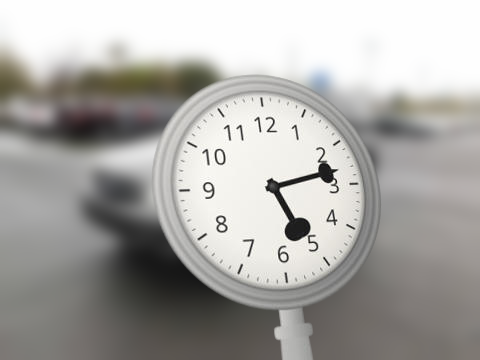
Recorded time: 5:13
